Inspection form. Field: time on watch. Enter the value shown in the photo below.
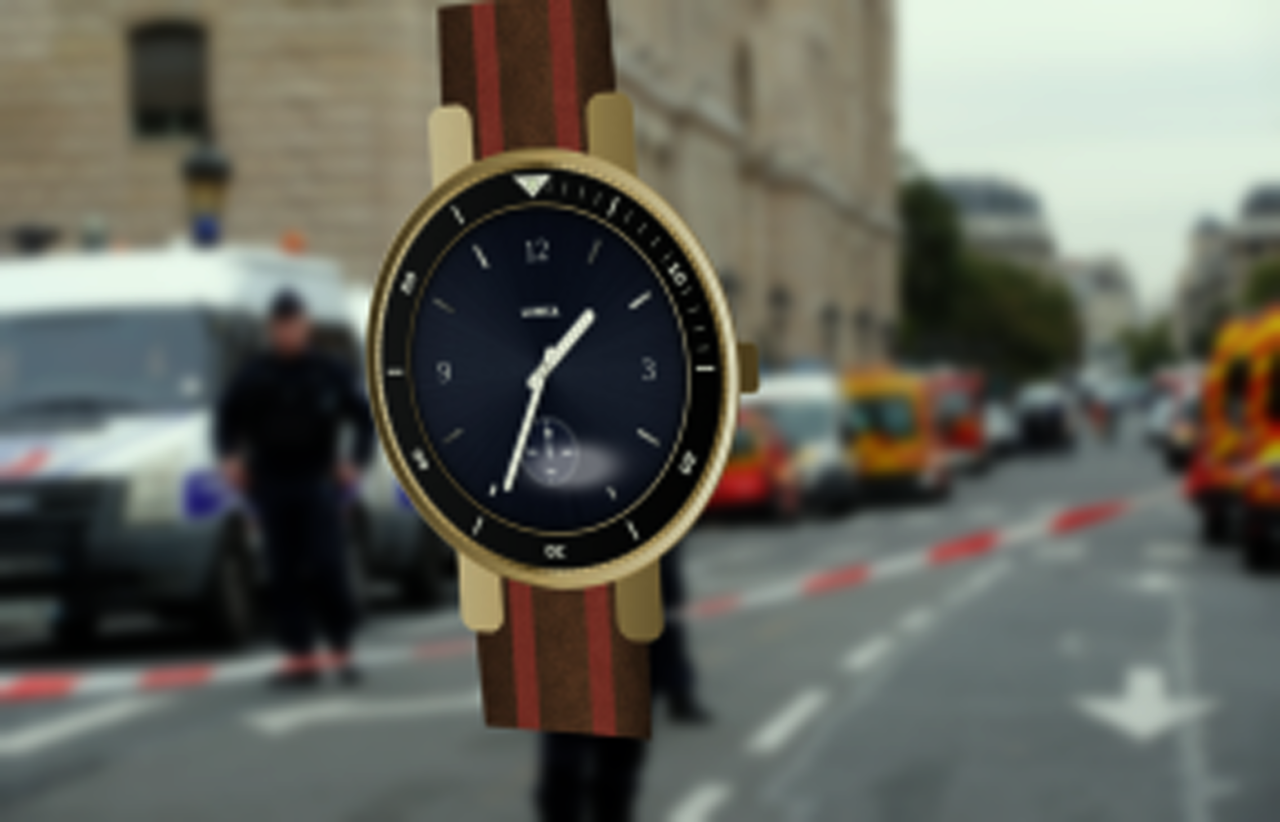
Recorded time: 1:34
